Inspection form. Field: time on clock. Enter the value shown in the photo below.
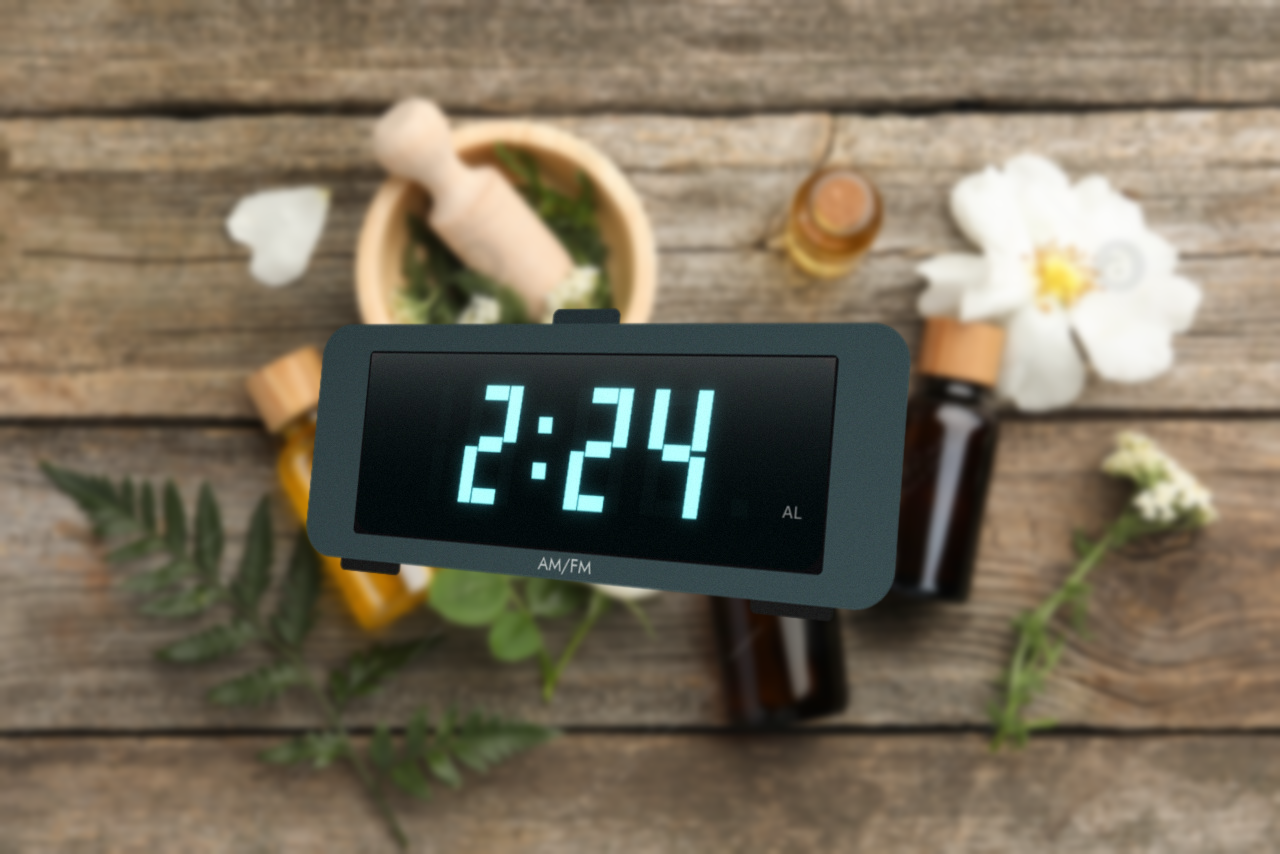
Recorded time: 2:24
